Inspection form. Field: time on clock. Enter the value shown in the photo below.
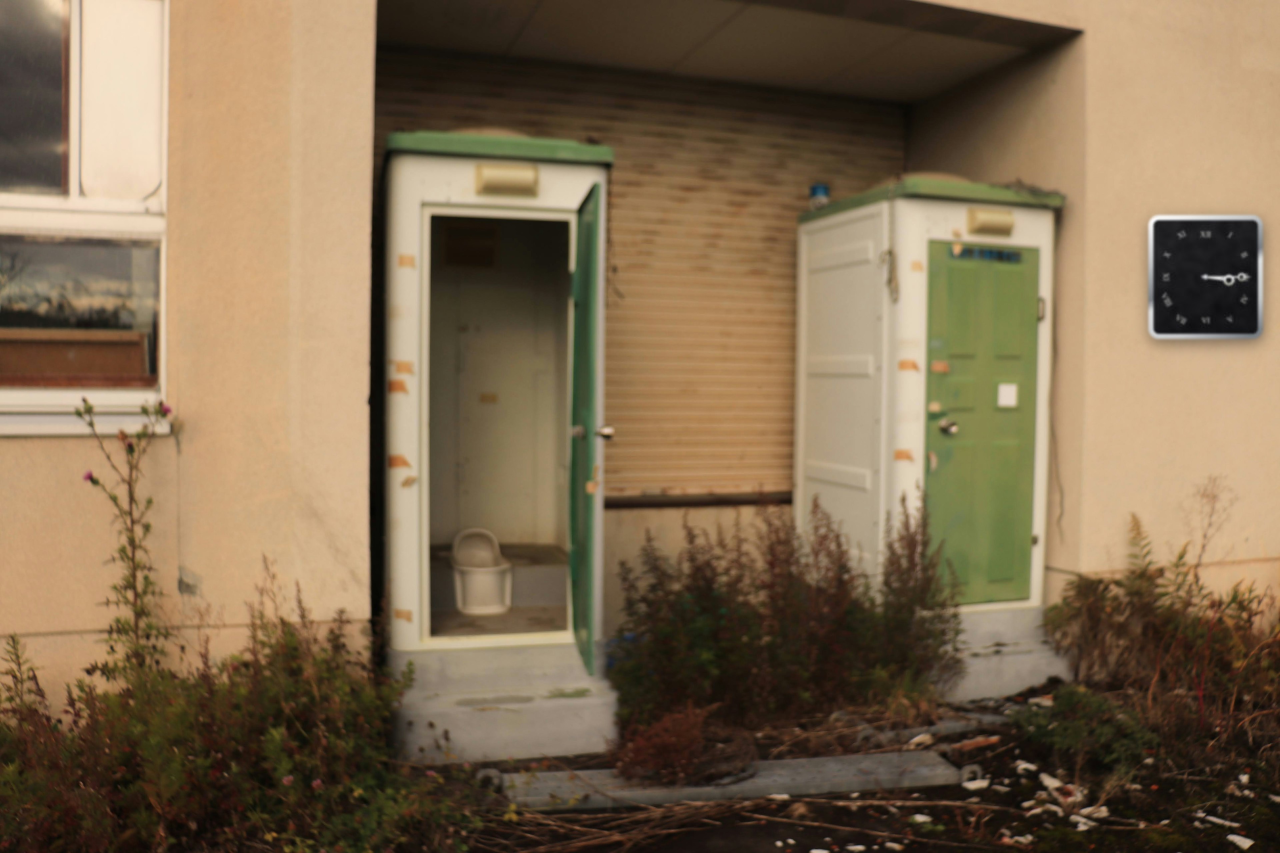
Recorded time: 3:15
